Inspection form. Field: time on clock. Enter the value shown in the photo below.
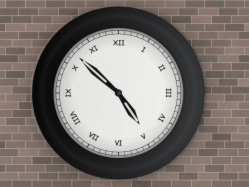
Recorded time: 4:52
